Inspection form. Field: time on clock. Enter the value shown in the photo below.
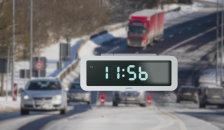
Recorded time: 11:56
